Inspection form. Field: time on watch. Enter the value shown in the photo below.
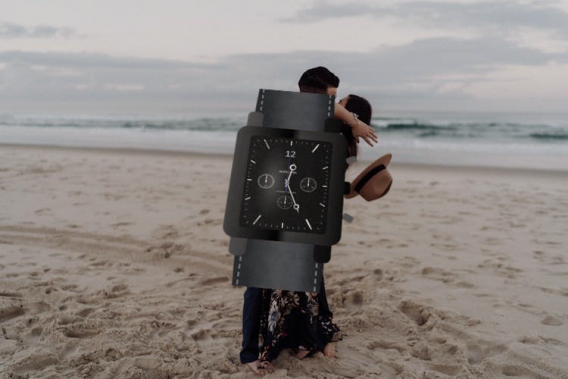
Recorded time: 12:26
